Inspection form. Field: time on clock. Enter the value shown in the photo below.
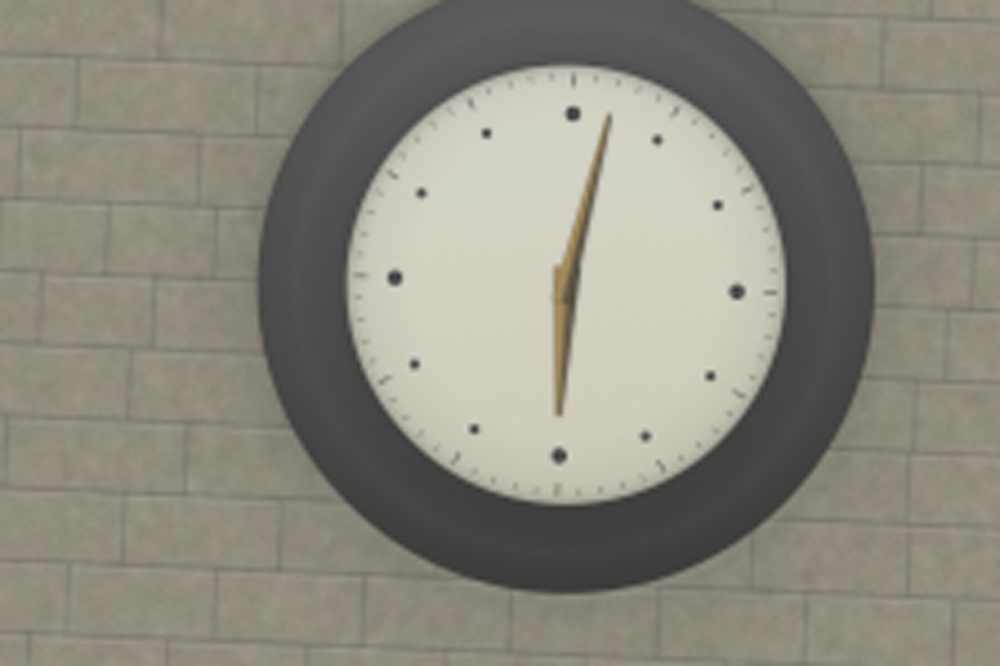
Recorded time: 6:02
